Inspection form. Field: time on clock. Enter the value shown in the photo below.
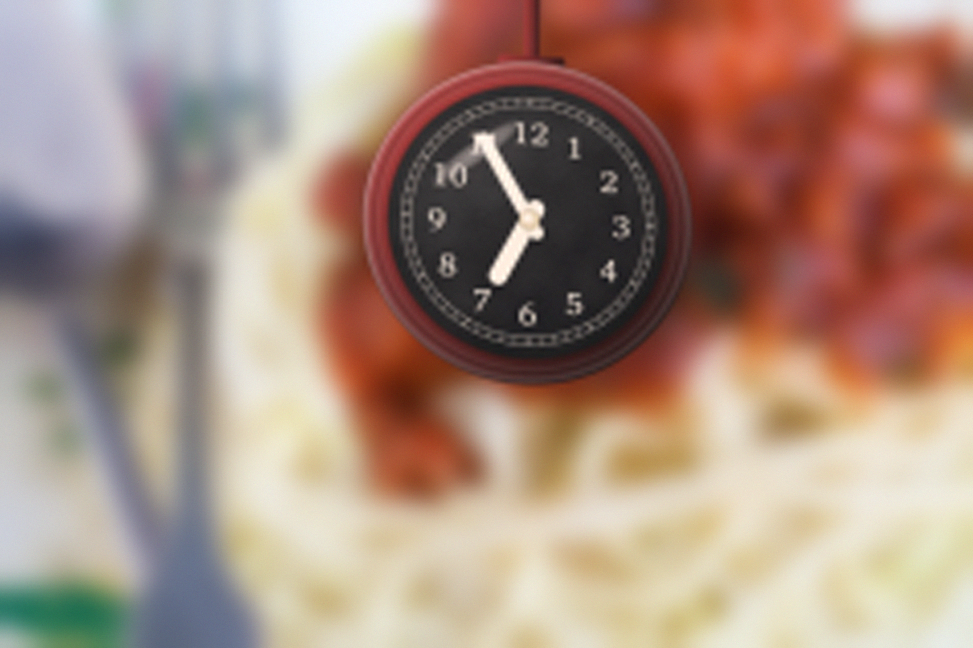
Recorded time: 6:55
